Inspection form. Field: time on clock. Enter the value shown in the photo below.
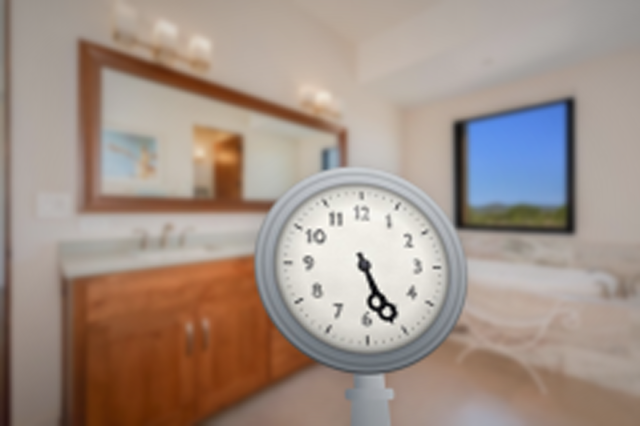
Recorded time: 5:26
